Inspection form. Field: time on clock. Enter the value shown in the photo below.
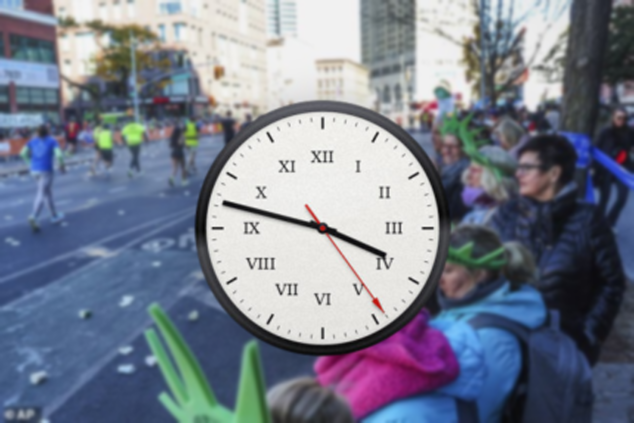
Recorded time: 3:47:24
